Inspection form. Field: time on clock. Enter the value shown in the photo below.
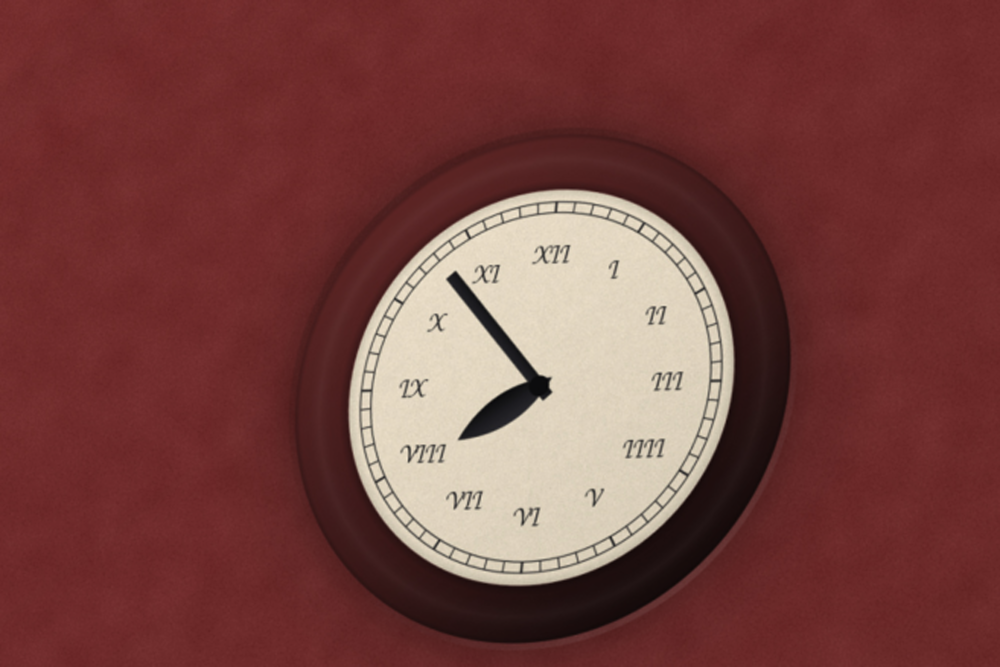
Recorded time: 7:53
